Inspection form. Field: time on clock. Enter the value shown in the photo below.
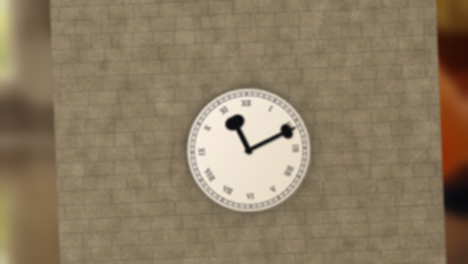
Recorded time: 11:11
